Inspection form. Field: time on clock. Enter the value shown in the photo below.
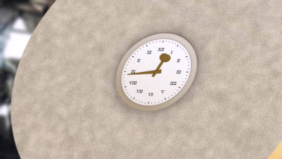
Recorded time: 12:44
